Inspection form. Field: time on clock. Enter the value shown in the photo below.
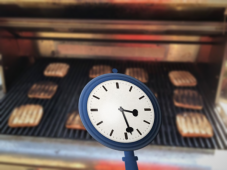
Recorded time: 3:28
